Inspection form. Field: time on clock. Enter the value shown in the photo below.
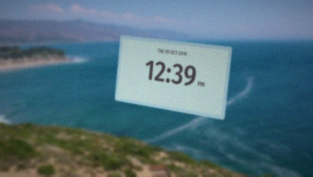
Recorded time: 12:39
